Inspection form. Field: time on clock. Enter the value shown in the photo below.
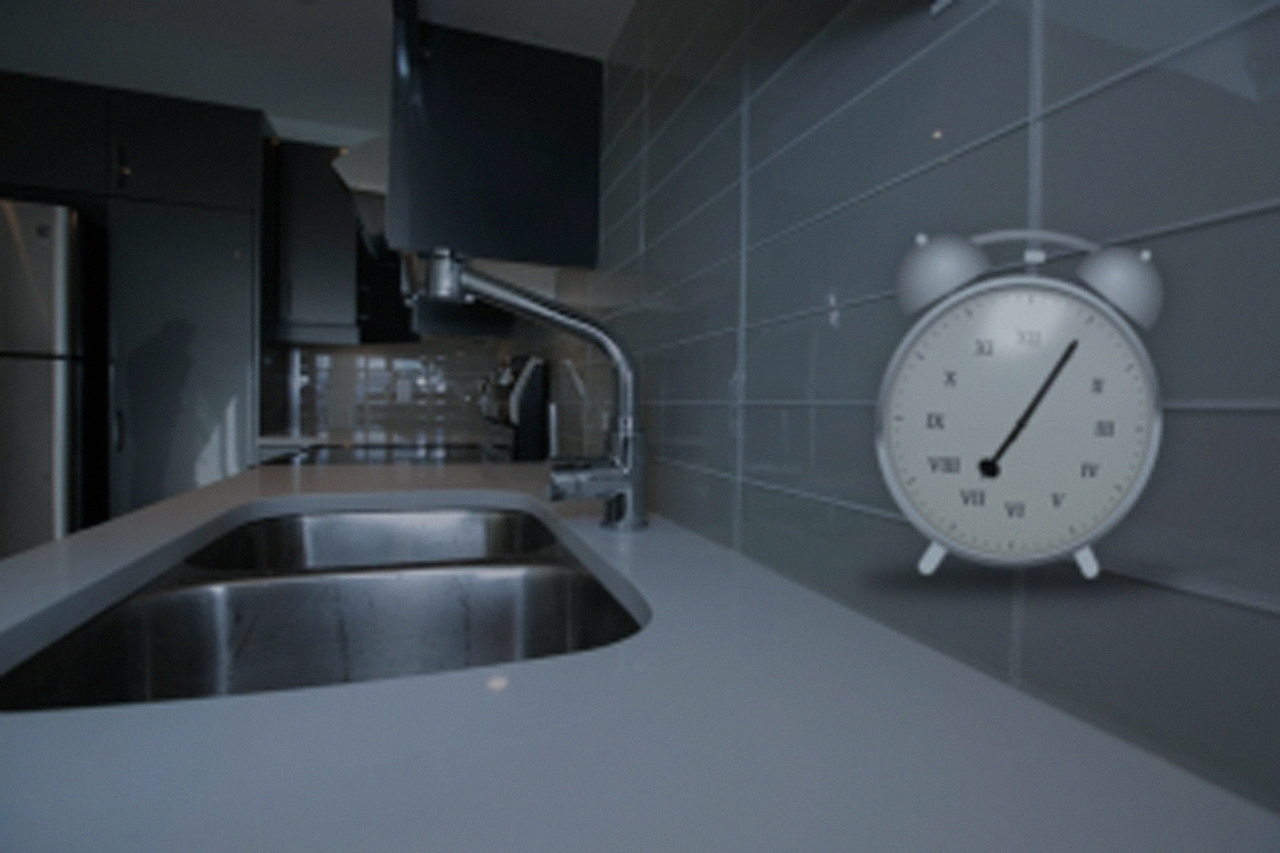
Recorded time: 7:05
